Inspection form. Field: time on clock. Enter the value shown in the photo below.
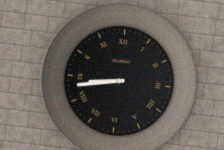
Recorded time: 8:43
